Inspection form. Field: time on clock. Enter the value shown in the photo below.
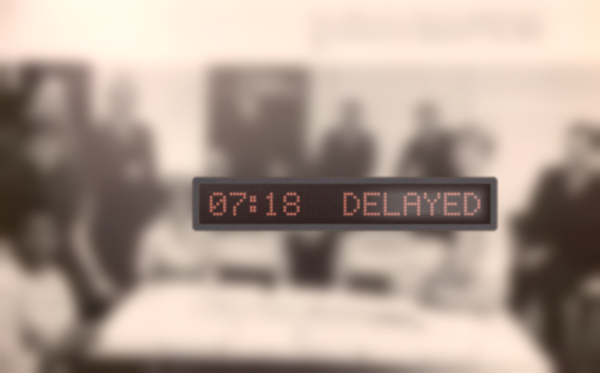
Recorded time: 7:18
